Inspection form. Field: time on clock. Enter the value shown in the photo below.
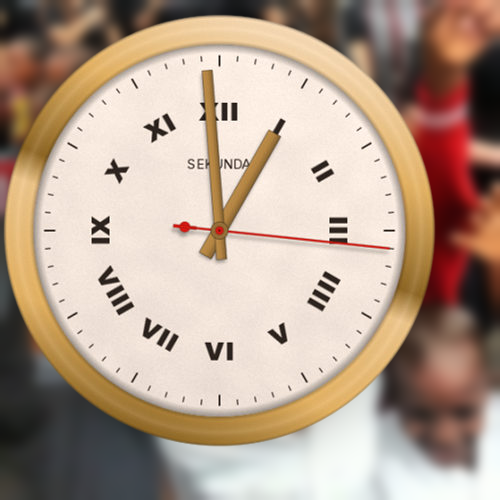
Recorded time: 12:59:16
